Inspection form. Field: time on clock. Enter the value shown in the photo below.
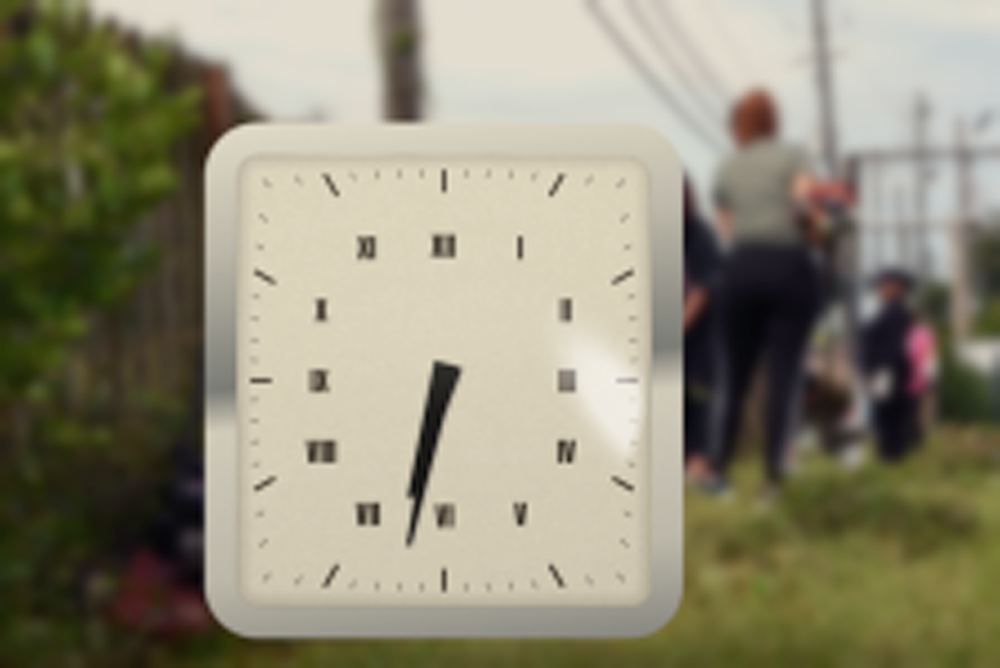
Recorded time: 6:32
